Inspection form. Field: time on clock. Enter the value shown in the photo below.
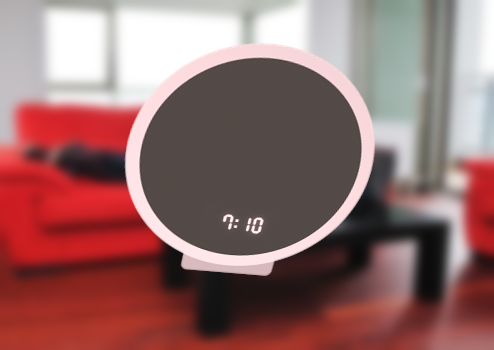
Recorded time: 7:10
